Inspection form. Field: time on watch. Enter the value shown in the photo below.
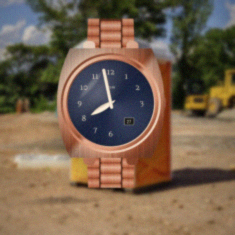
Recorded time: 7:58
